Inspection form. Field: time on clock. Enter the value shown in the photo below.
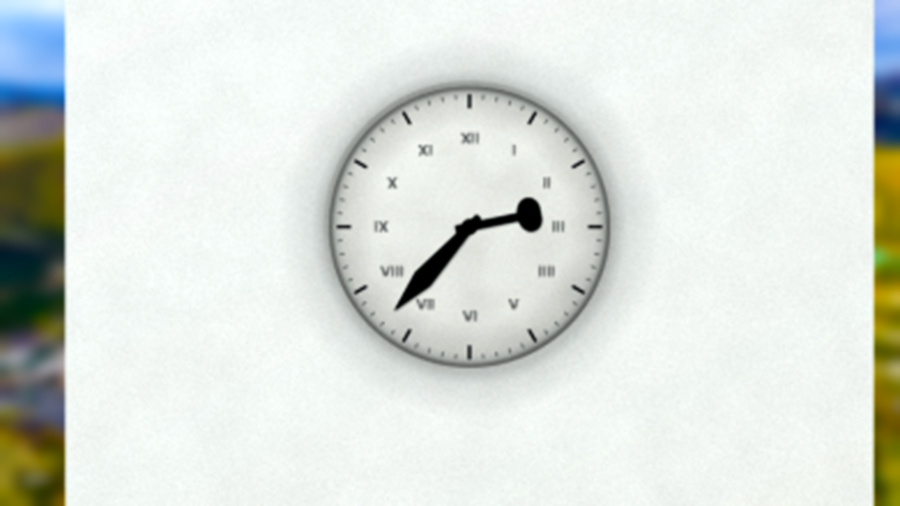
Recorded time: 2:37
